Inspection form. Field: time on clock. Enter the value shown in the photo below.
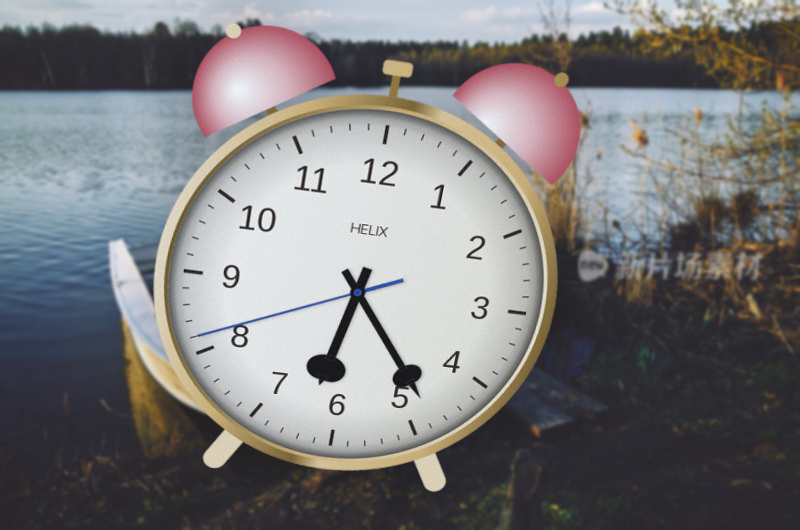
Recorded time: 6:23:41
